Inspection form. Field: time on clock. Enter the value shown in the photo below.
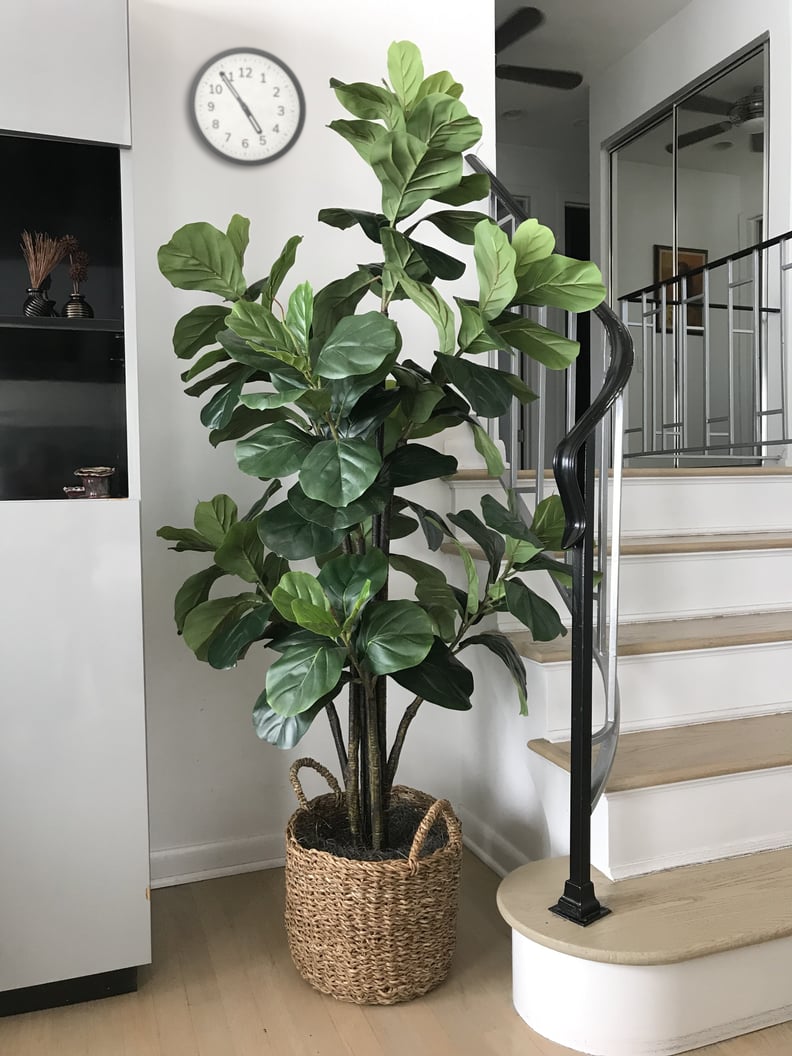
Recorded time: 4:54
